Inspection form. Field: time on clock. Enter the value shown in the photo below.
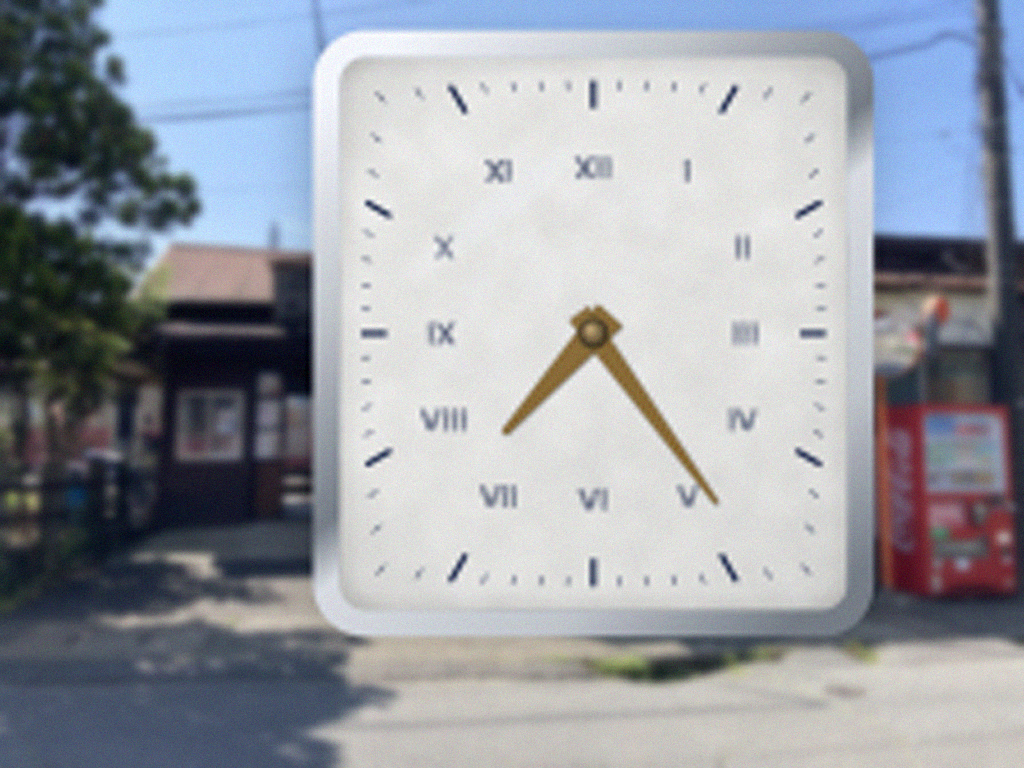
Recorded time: 7:24
